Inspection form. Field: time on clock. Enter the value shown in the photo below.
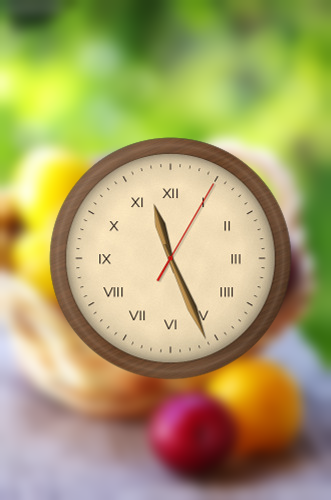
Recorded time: 11:26:05
